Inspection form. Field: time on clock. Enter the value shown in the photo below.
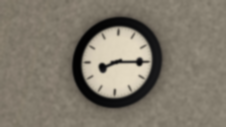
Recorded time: 8:15
